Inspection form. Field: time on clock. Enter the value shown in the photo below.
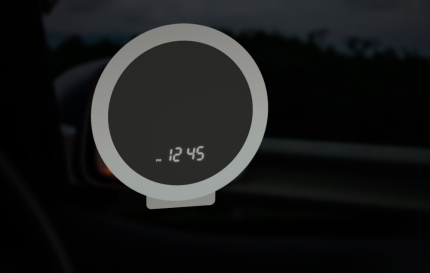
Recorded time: 12:45
